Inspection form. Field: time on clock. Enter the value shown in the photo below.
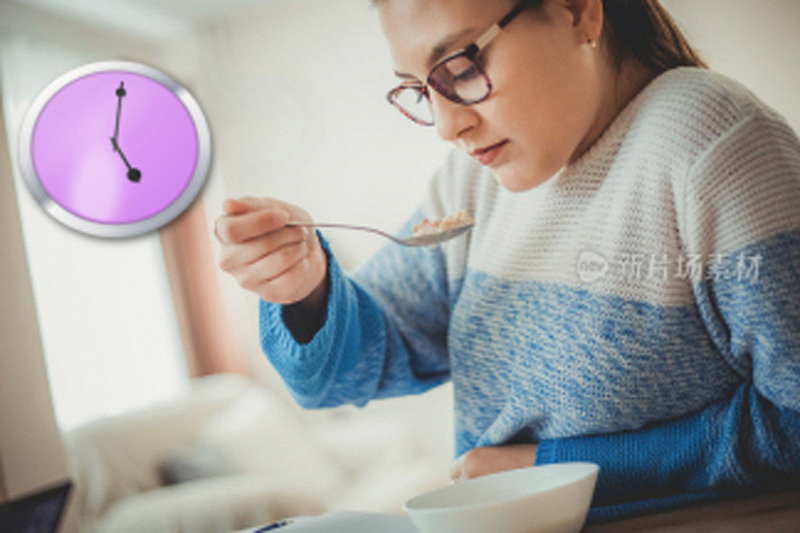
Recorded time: 5:01
